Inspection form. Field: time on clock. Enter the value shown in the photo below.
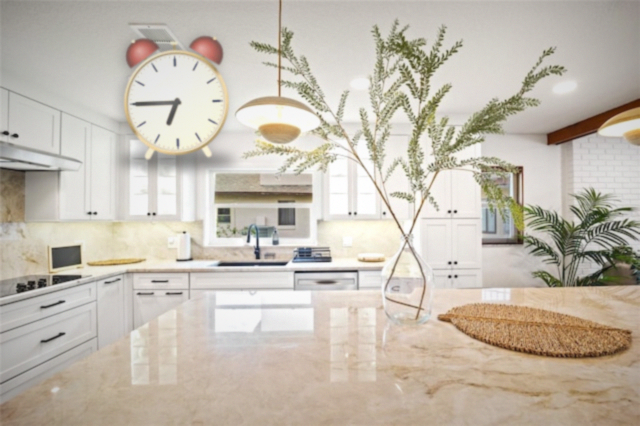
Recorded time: 6:45
